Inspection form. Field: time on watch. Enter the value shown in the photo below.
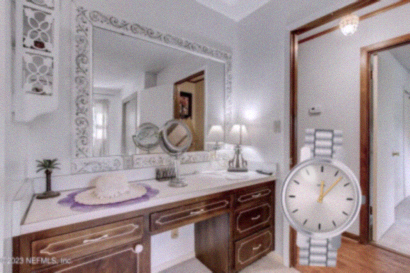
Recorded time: 12:07
